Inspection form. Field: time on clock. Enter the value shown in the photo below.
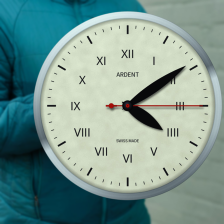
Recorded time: 4:09:15
